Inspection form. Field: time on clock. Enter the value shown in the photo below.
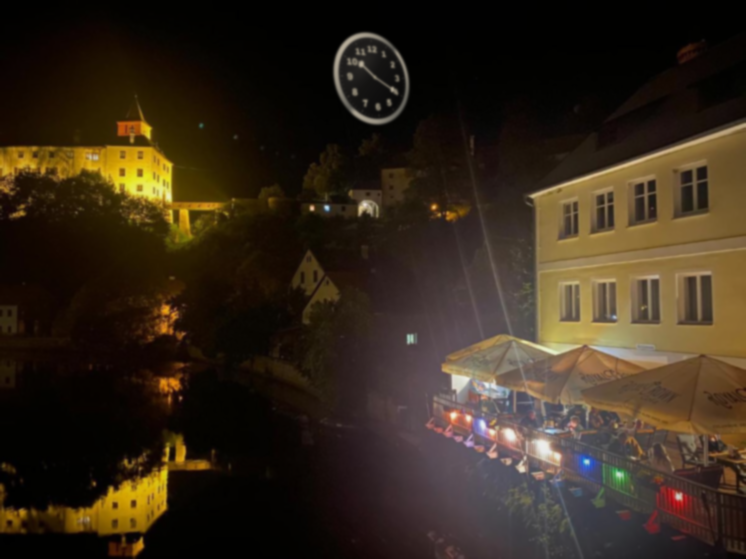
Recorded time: 10:20
